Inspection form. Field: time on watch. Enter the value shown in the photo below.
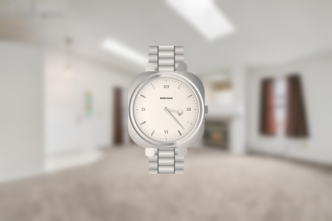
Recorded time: 3:23
